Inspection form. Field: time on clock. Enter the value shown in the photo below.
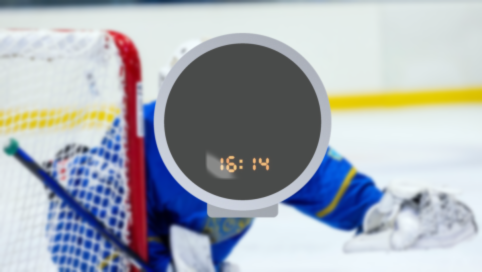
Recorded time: 16:14
